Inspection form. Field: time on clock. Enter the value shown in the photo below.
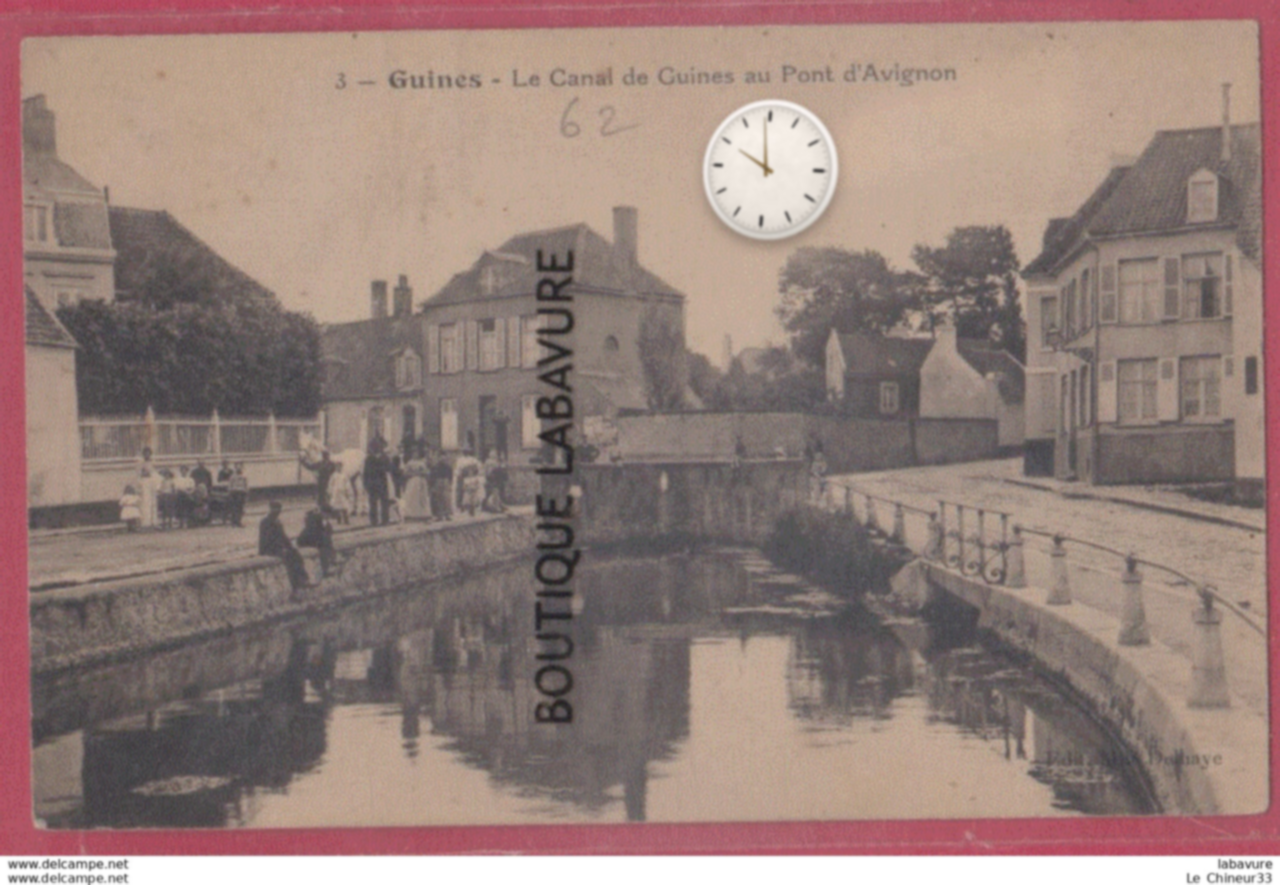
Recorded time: 9:59
